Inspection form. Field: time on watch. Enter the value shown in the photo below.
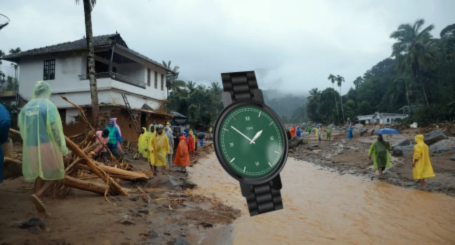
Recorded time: 1:52
